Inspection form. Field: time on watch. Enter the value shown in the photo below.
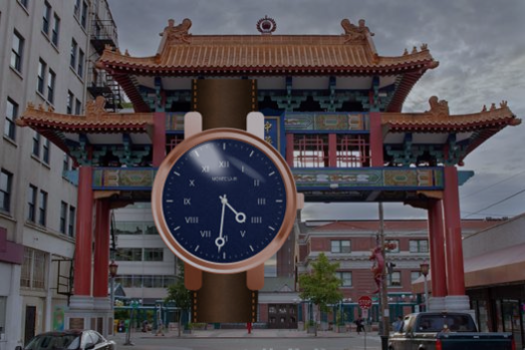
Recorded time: 4:31
